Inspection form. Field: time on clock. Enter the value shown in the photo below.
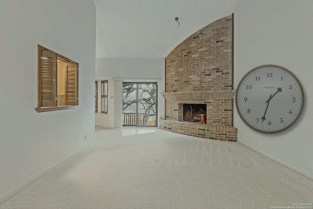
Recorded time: 1:33
